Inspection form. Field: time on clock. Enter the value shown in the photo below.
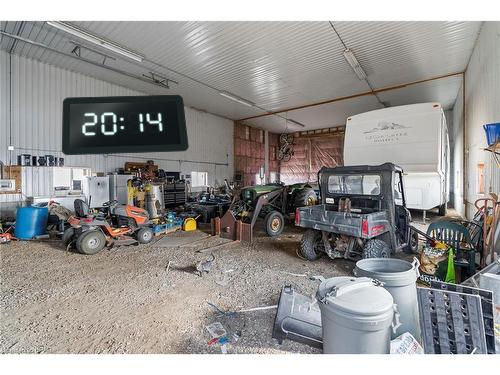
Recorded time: 20:14
